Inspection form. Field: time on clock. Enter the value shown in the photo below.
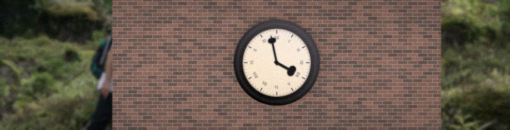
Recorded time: 3:58
